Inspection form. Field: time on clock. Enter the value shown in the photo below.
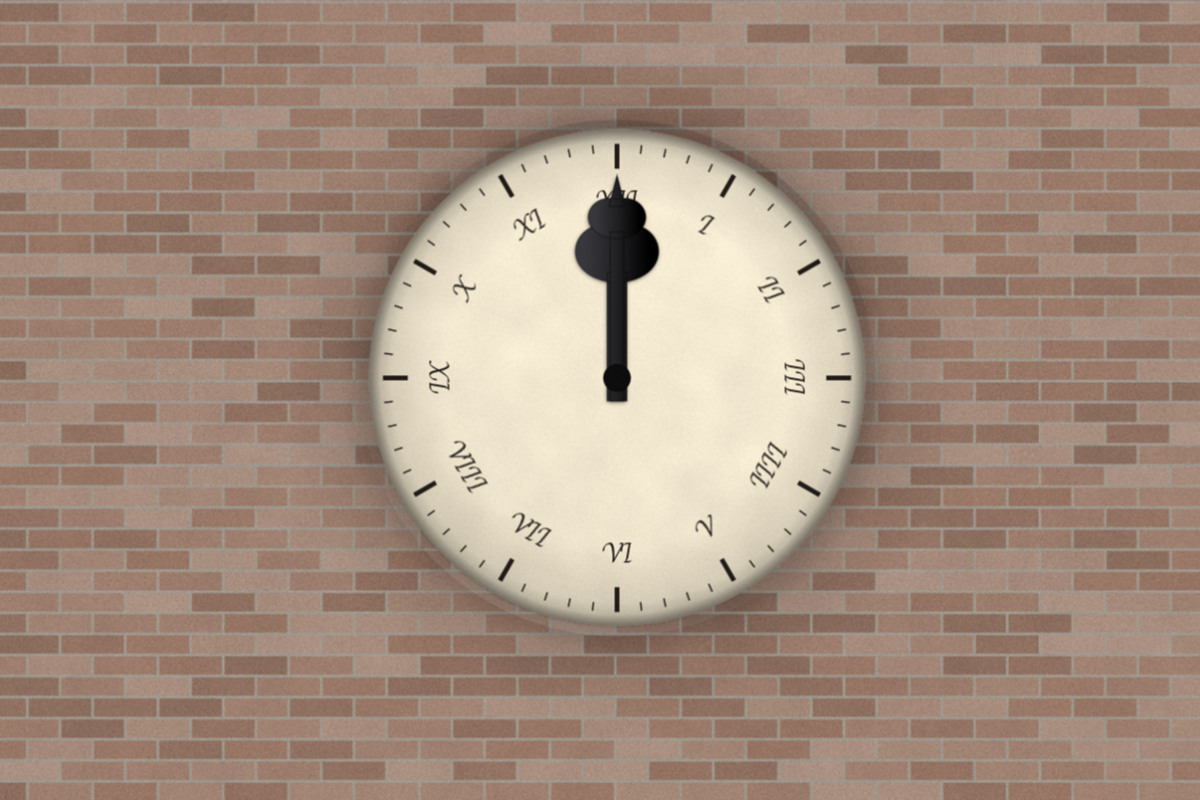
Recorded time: 12:00
